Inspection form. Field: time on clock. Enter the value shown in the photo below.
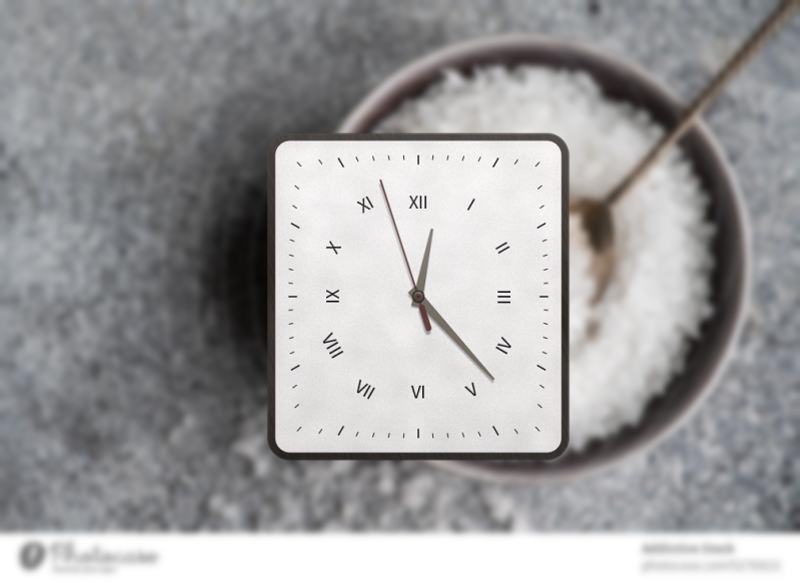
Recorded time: 12:22:57
